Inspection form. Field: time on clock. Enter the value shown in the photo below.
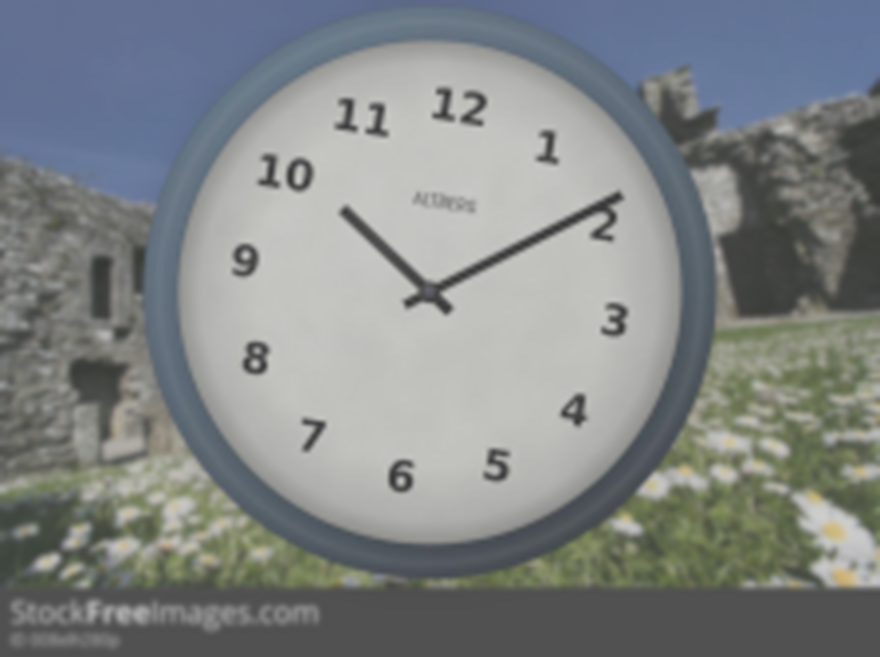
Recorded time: 10:09
